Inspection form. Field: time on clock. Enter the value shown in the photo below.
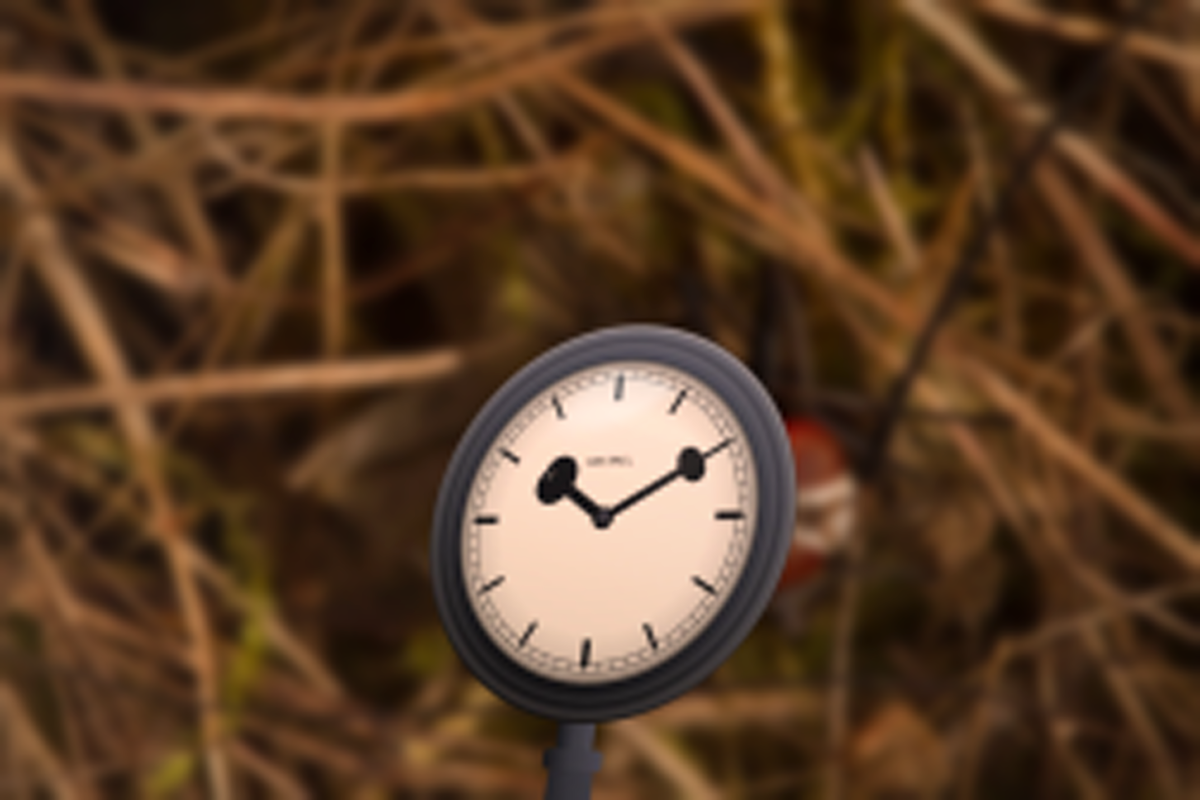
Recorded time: 10:10
